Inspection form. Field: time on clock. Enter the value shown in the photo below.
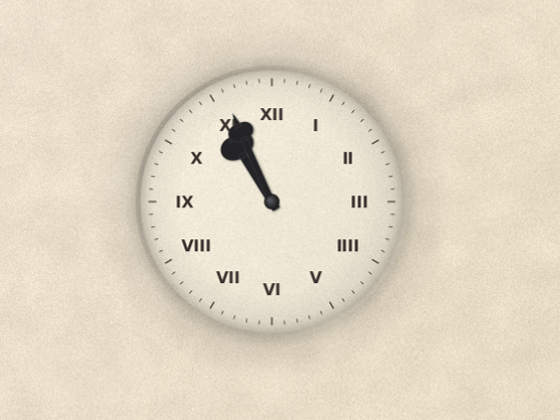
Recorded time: 10:56
